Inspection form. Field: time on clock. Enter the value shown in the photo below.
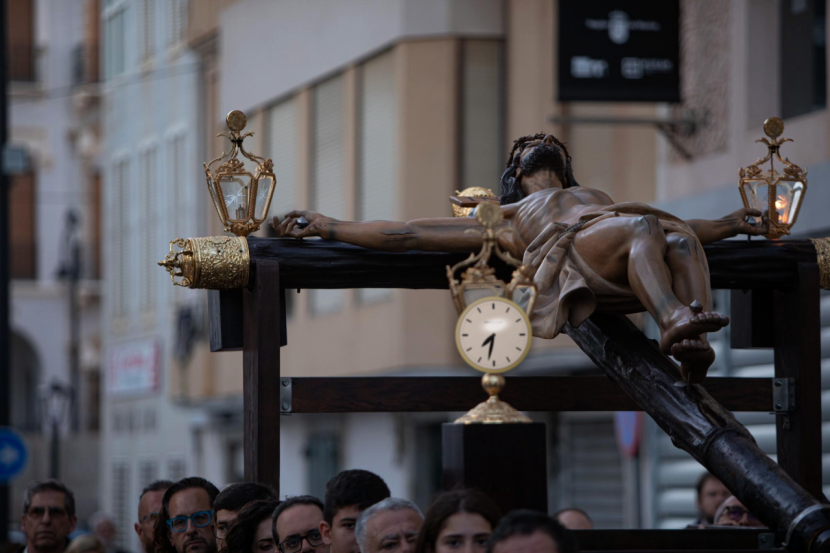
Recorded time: 7:32
